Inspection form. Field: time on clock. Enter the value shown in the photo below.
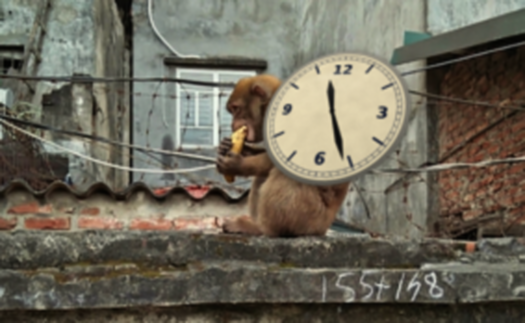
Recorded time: 11:26
